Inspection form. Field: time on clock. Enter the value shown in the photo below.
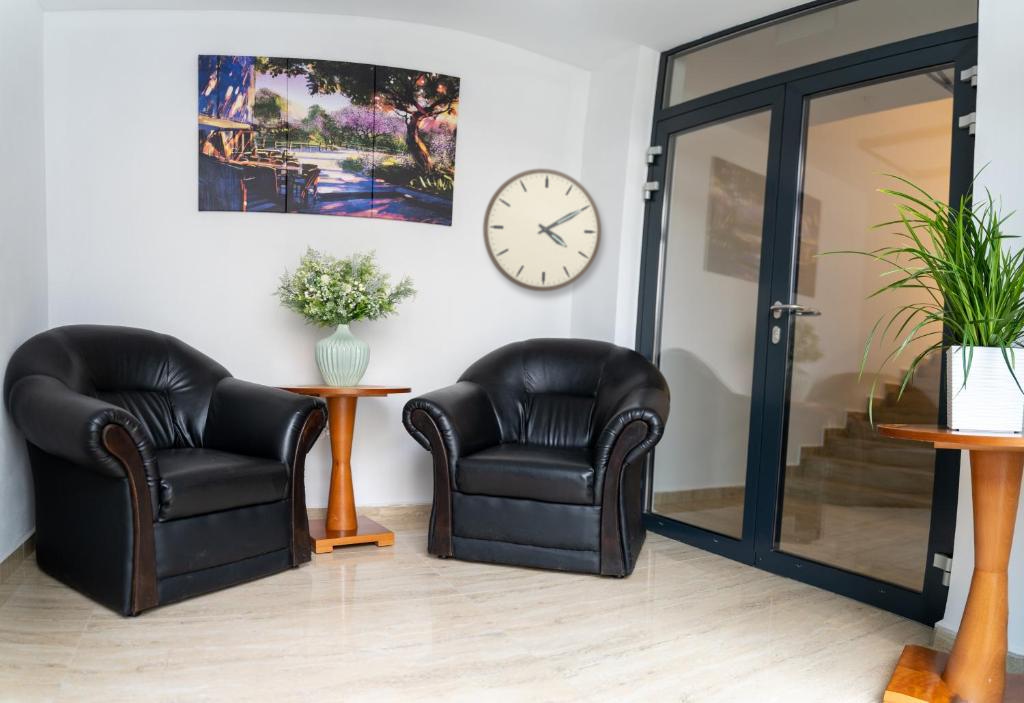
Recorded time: 4:10
